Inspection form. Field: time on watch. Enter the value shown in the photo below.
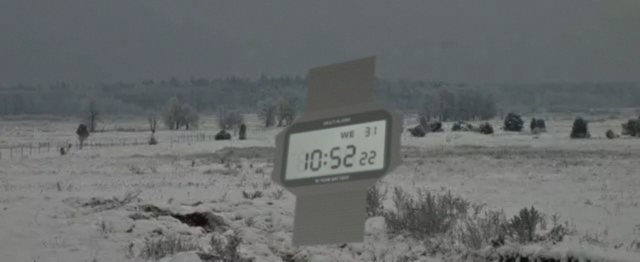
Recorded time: 10:52:22
